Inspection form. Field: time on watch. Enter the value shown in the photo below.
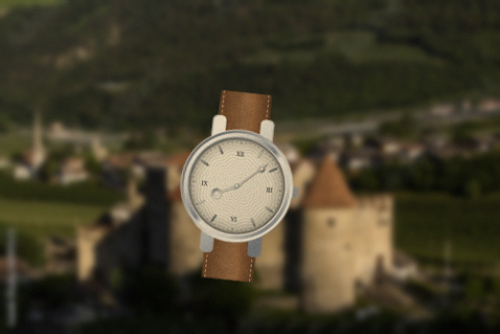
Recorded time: 8:08
